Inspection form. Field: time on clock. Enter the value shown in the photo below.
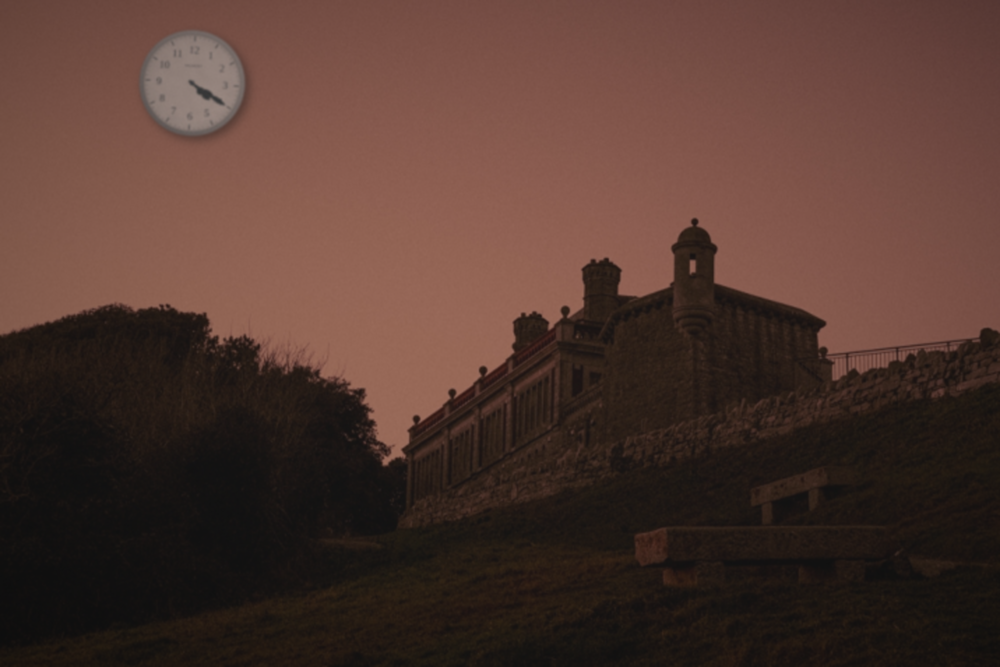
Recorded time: 4:20
